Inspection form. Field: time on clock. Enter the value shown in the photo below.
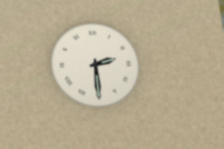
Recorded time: 2:30
